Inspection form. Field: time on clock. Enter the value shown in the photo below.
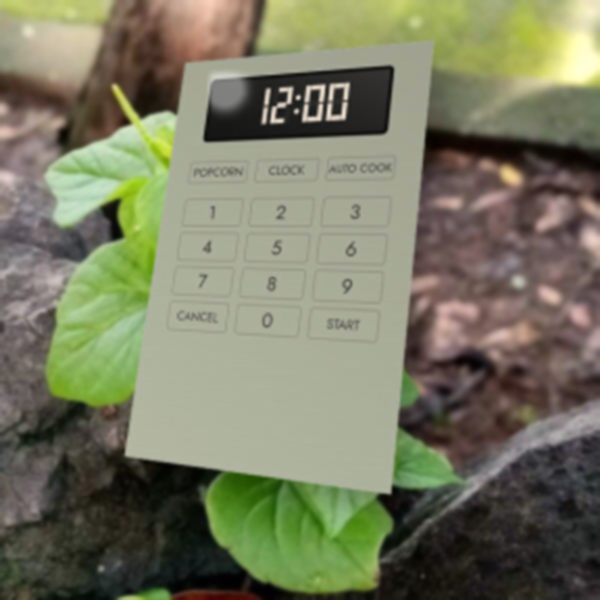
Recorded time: 12:00
